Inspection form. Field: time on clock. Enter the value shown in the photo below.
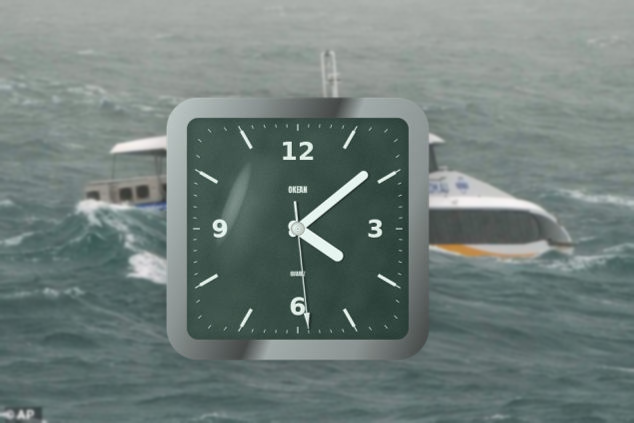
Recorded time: 4:08:29
